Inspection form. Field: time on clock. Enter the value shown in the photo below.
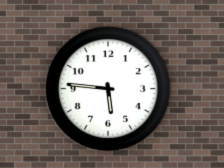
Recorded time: 5:46
